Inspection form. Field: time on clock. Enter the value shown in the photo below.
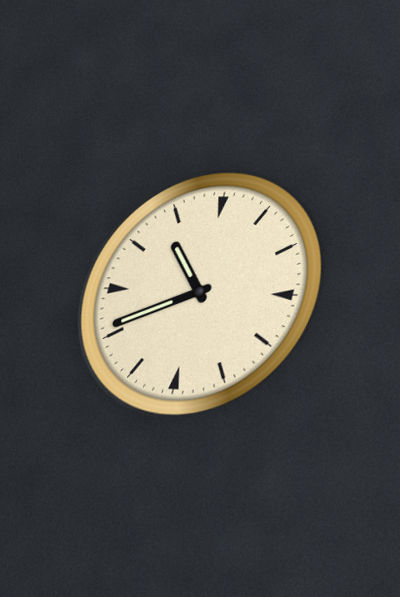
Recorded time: 10:41
